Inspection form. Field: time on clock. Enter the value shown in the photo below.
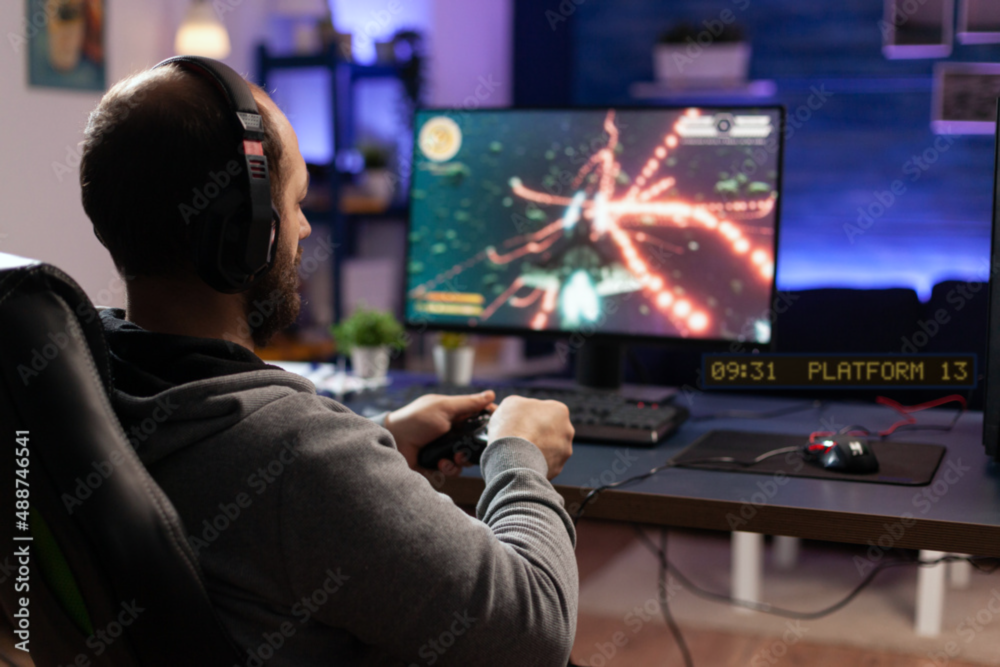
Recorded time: 9:31
